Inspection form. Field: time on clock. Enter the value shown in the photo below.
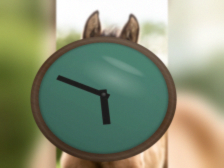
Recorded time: 5:49
